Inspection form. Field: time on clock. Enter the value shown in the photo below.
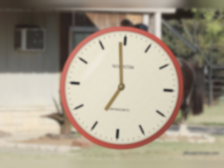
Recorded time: 6:59
